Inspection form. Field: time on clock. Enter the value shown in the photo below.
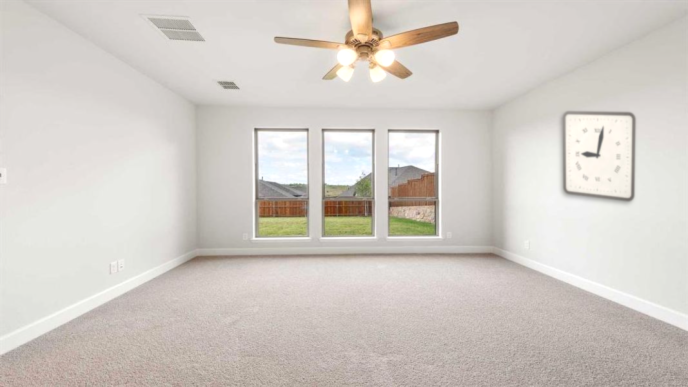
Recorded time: 9:02
